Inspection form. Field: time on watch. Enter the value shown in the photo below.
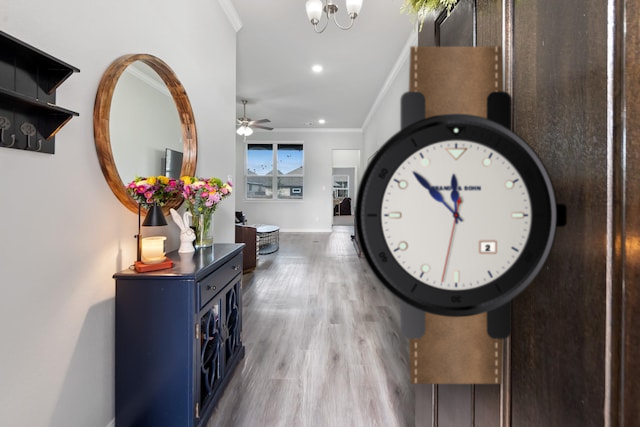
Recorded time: 11:52:32
